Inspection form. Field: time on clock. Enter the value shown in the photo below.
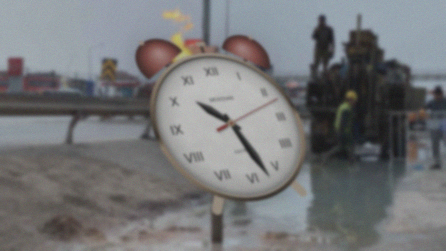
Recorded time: 10:27:12
